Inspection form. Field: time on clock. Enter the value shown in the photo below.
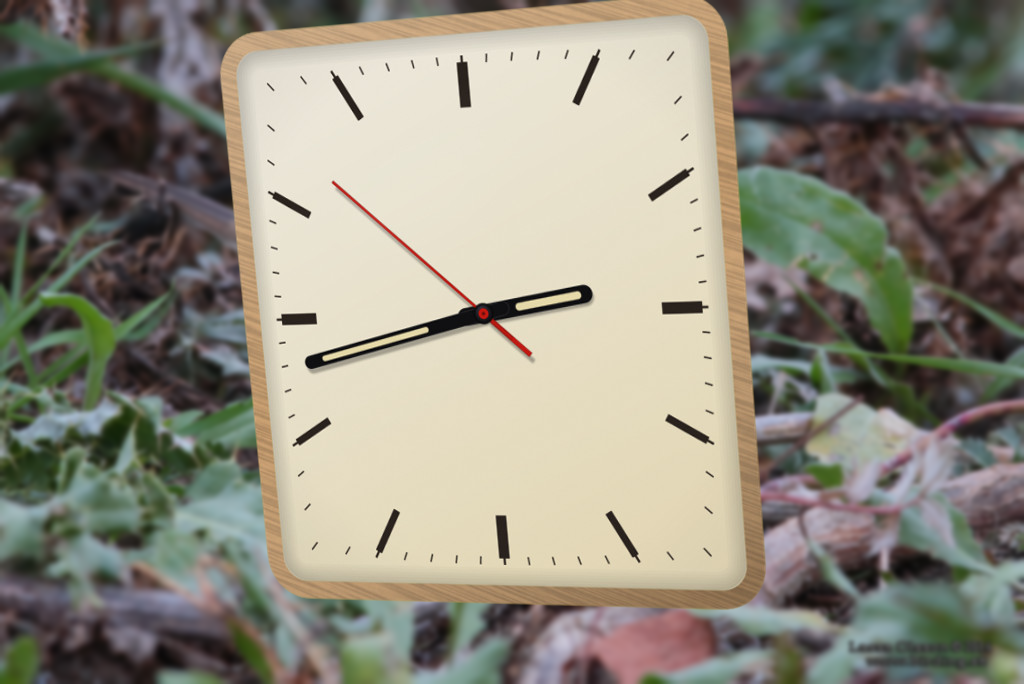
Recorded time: 2:42:52
